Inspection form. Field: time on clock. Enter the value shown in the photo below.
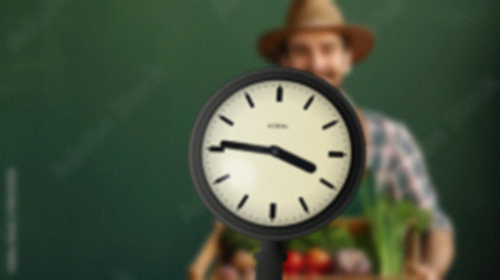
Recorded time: 3:46
